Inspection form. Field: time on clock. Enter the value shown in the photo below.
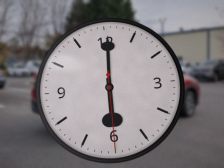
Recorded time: 6:00:30
